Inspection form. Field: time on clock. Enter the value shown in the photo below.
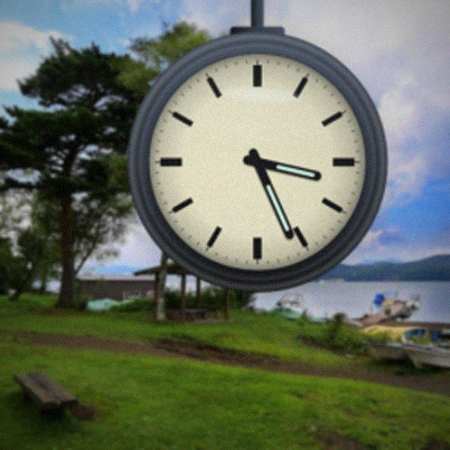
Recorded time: 3:26
